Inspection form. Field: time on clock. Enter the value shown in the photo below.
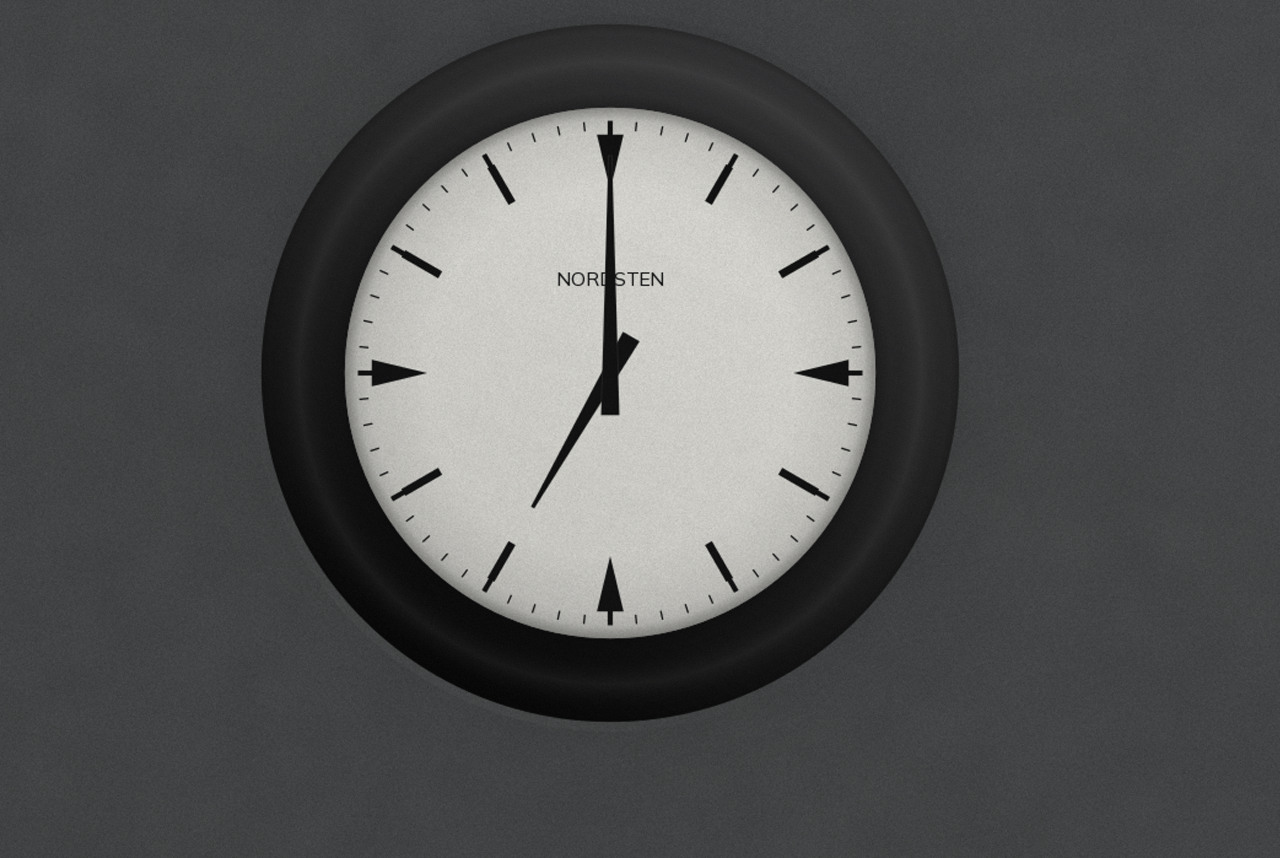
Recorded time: 7:00
